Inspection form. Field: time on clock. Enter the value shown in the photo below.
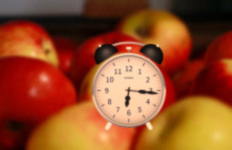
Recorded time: 6:16
